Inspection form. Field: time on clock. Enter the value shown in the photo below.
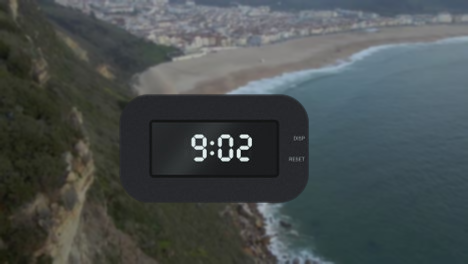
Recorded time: 9:02
